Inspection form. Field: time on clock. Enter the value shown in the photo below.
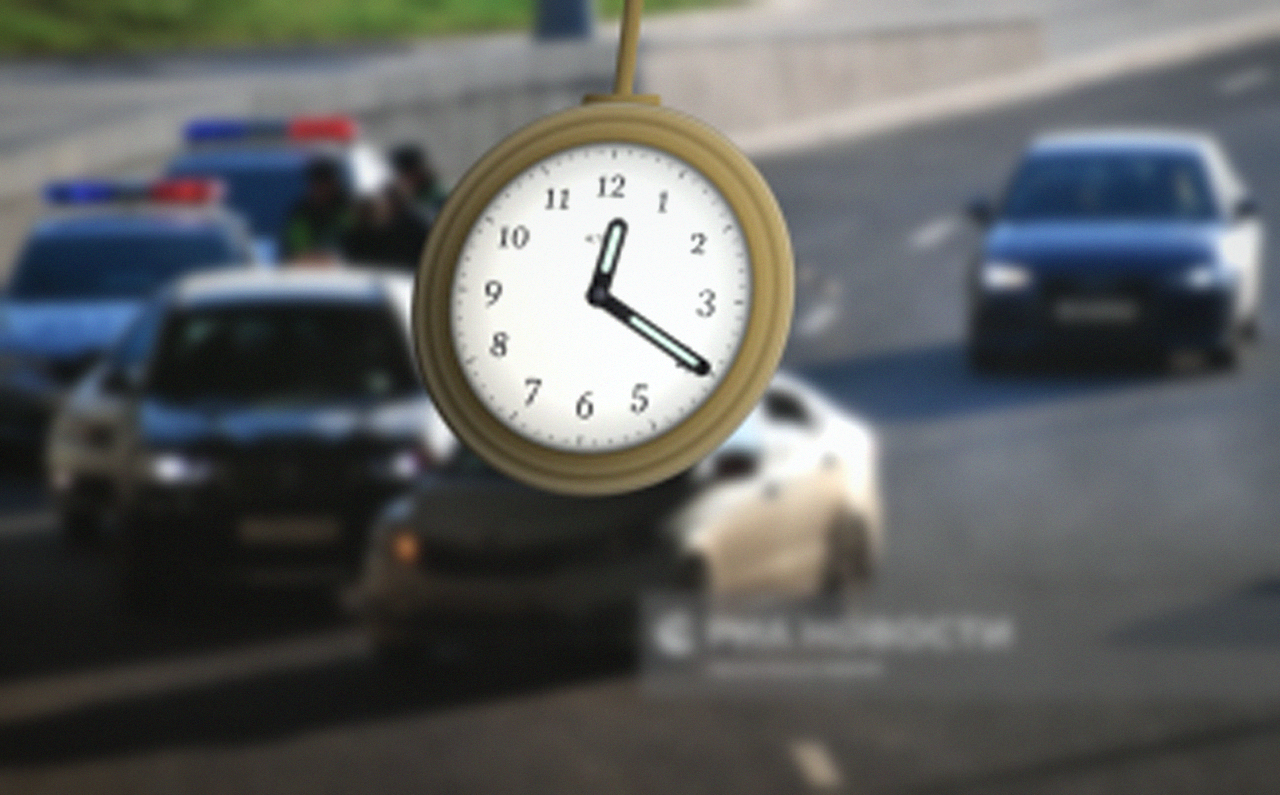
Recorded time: 12:20
